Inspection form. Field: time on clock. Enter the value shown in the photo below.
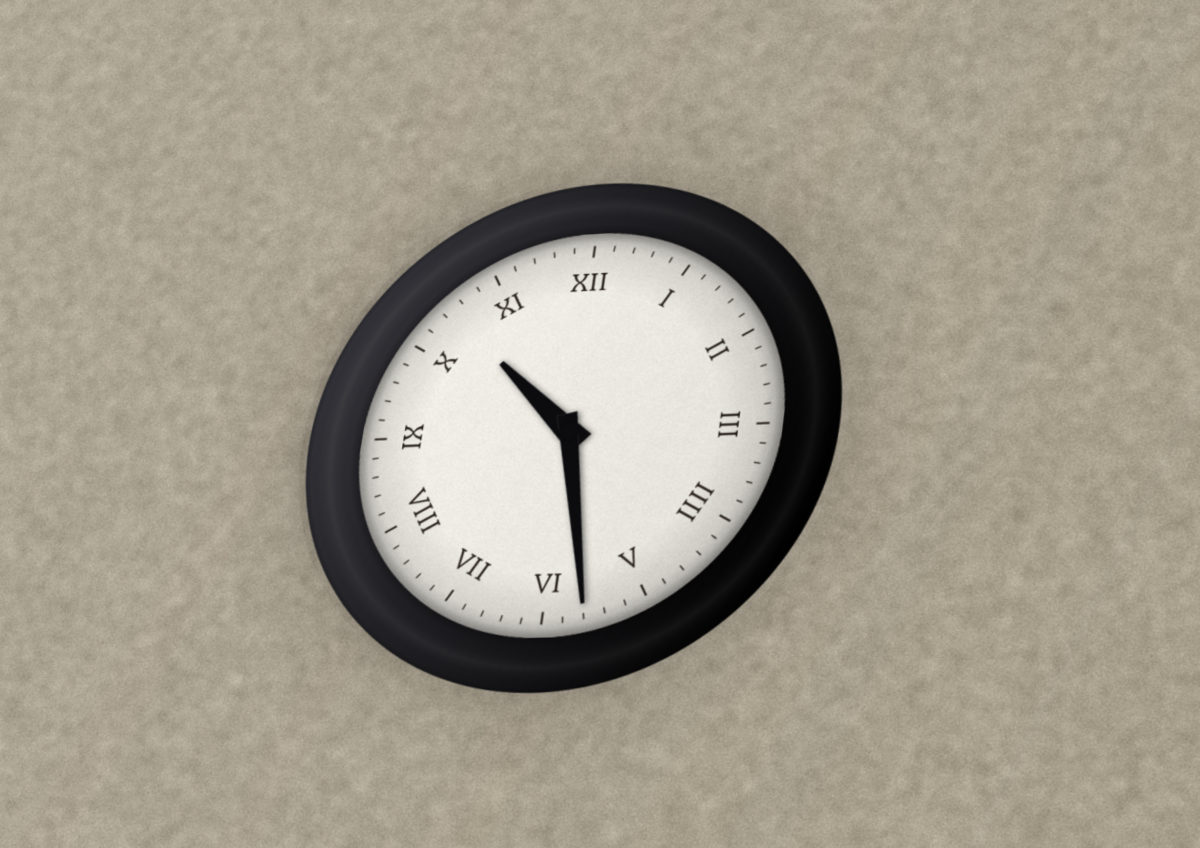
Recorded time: 10:28
